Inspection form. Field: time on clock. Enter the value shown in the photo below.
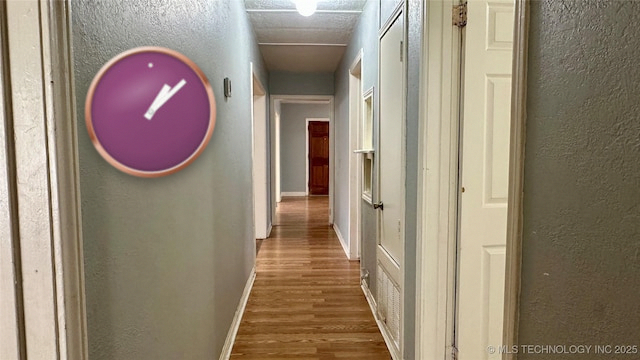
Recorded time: 1:08
